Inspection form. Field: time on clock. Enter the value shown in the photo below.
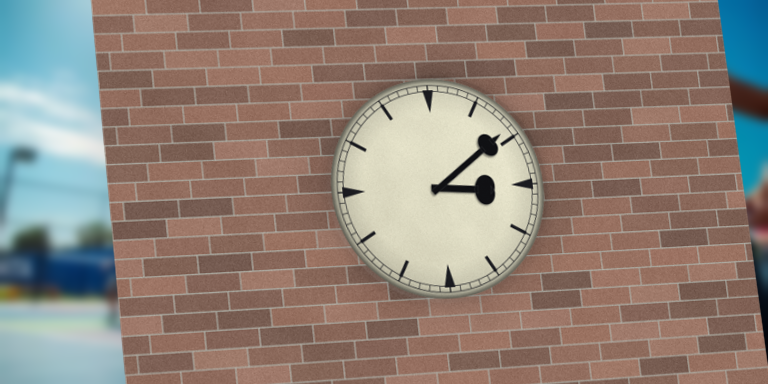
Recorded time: 3:09
